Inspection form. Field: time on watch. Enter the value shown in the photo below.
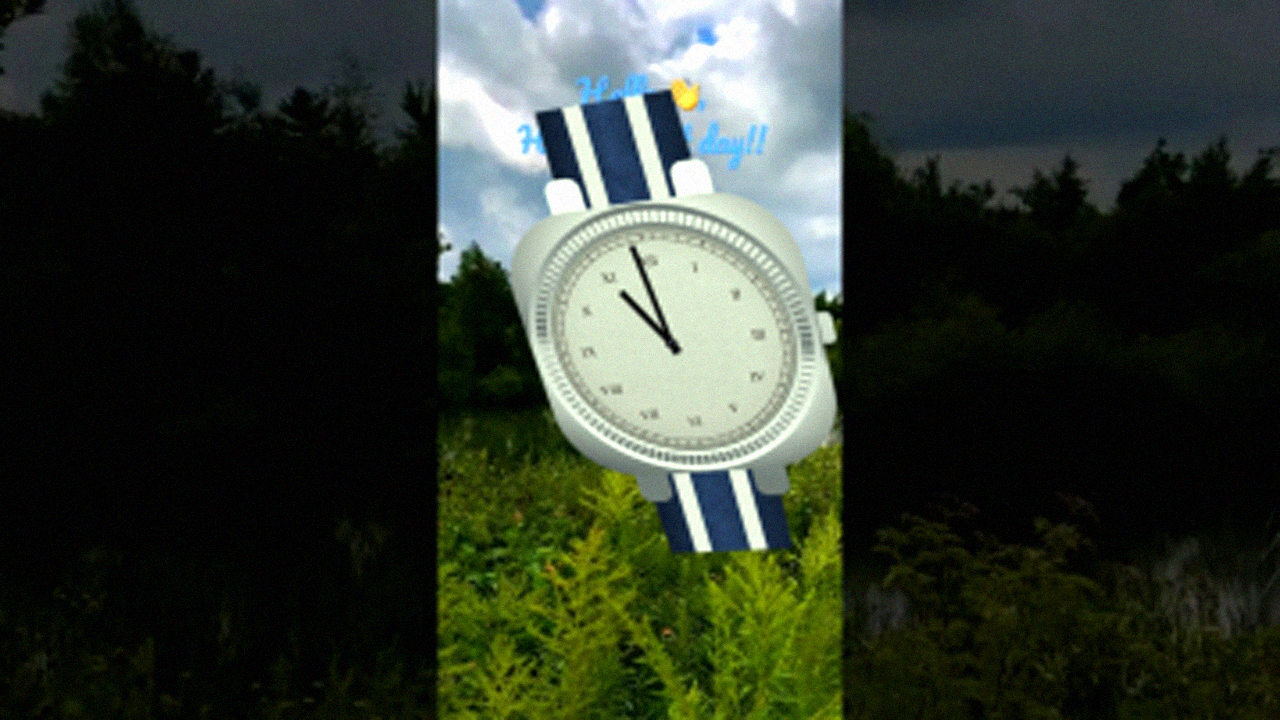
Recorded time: 10:59
